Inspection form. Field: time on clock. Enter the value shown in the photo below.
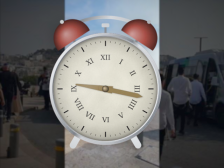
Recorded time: 9:17
